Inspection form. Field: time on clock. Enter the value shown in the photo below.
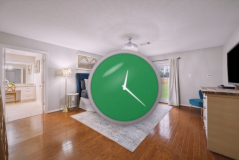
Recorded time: 12:22
